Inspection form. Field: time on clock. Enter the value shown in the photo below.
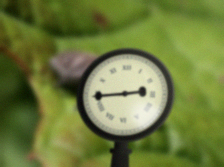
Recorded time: 2:44
